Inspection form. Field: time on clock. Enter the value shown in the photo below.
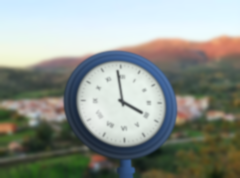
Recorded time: 3:59
